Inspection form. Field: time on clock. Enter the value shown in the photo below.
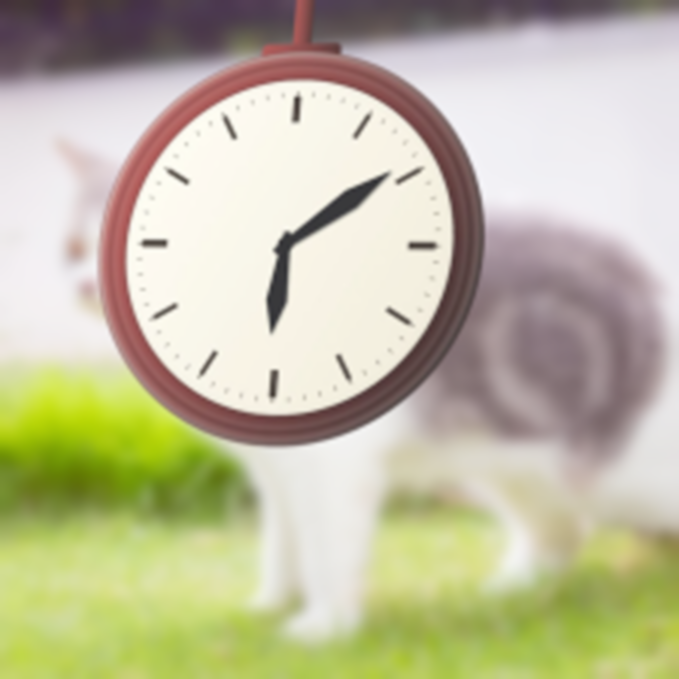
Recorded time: 6:09
